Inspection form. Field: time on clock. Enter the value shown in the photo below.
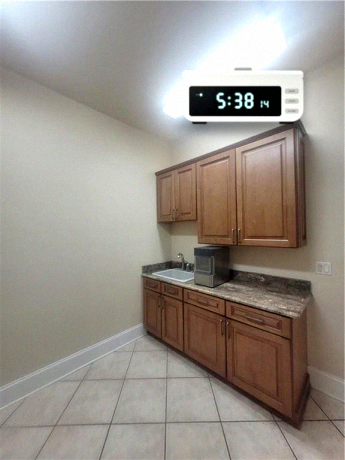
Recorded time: 5:38:14
